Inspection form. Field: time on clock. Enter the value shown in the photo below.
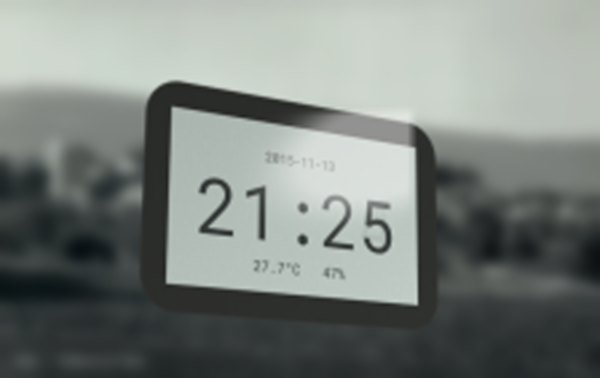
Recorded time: 21:25
